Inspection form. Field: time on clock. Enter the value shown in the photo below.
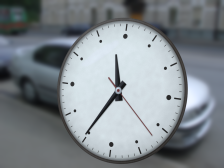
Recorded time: 11:35:22
